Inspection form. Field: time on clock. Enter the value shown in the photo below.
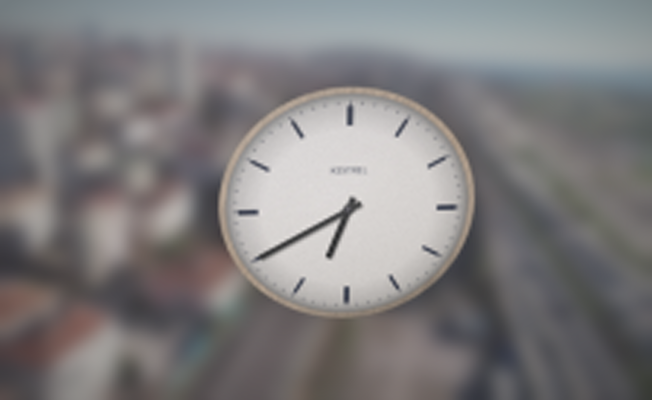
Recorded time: 6:40
